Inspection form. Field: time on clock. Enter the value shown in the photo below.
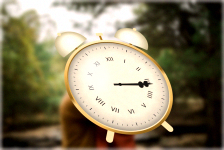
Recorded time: 3:16
